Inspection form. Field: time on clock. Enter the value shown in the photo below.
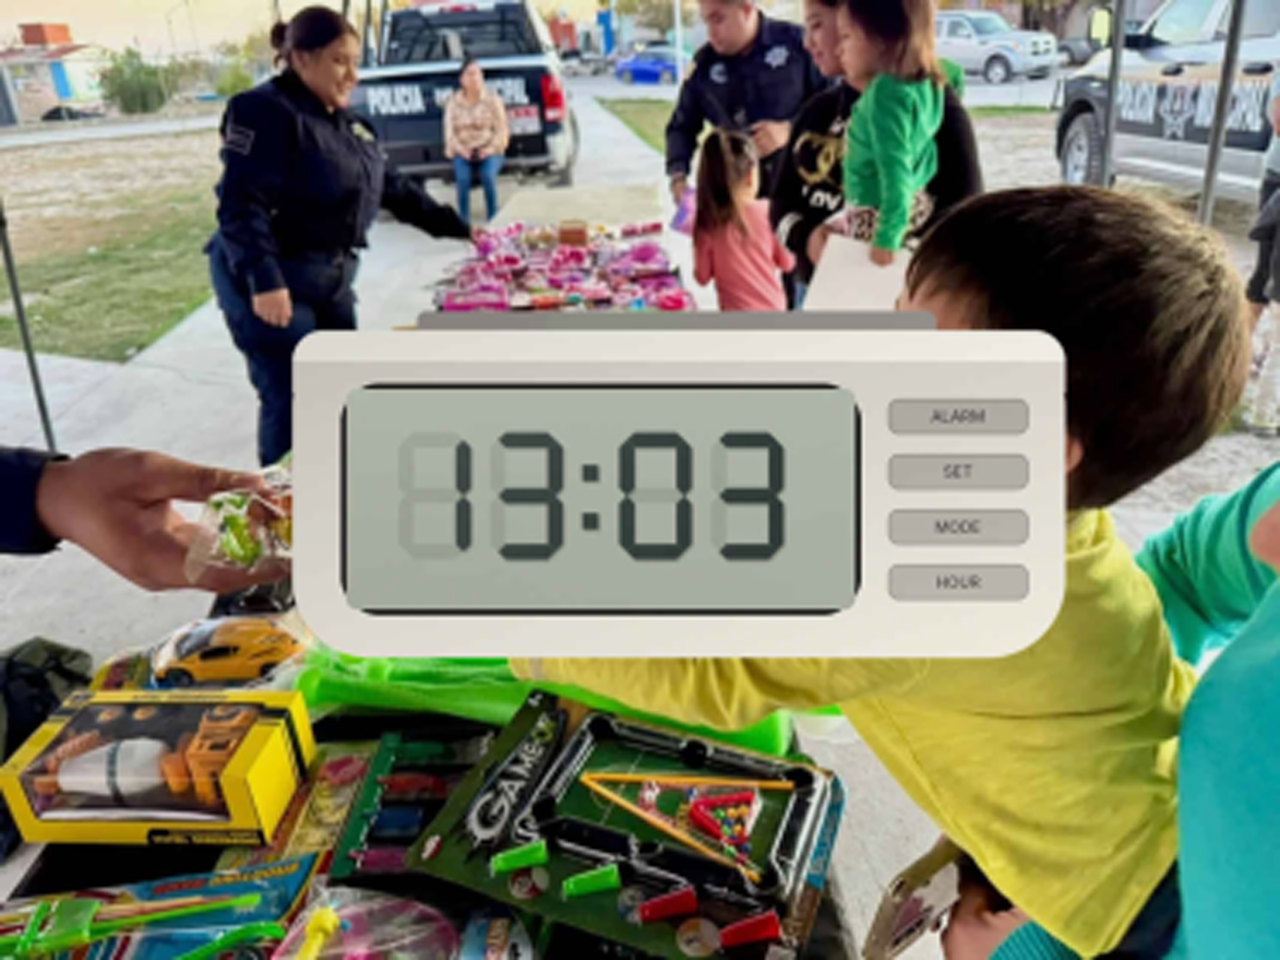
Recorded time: 13:03
